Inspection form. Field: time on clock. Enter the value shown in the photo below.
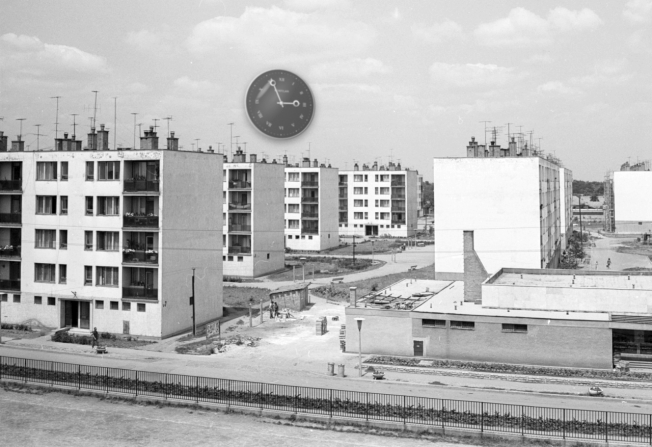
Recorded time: 2:56
